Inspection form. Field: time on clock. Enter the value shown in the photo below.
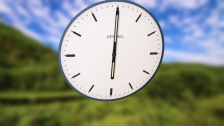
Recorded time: 6:00
